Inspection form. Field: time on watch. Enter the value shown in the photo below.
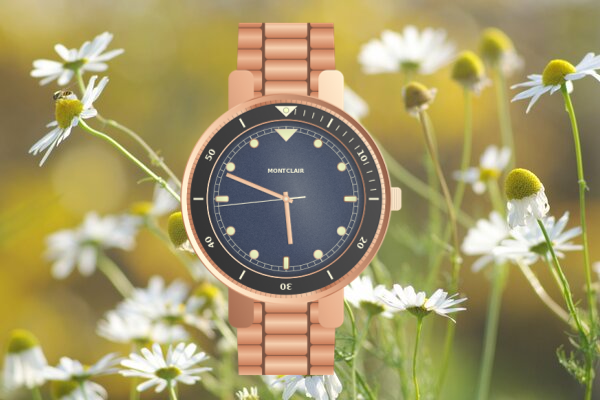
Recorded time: 5:48:44
